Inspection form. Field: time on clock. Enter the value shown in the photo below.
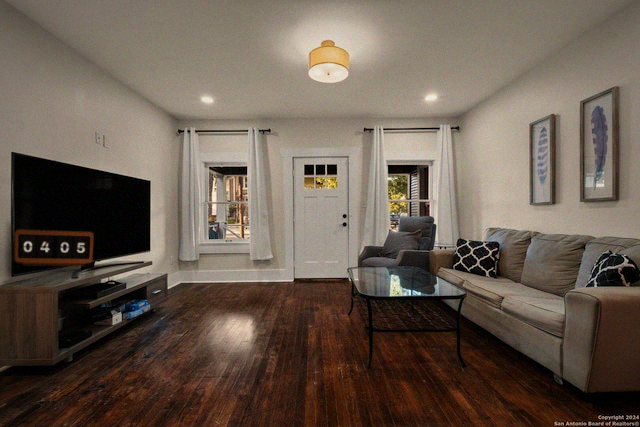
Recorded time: 4:05
